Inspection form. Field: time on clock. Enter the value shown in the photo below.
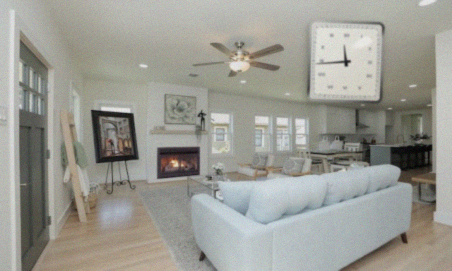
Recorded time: 11:44
